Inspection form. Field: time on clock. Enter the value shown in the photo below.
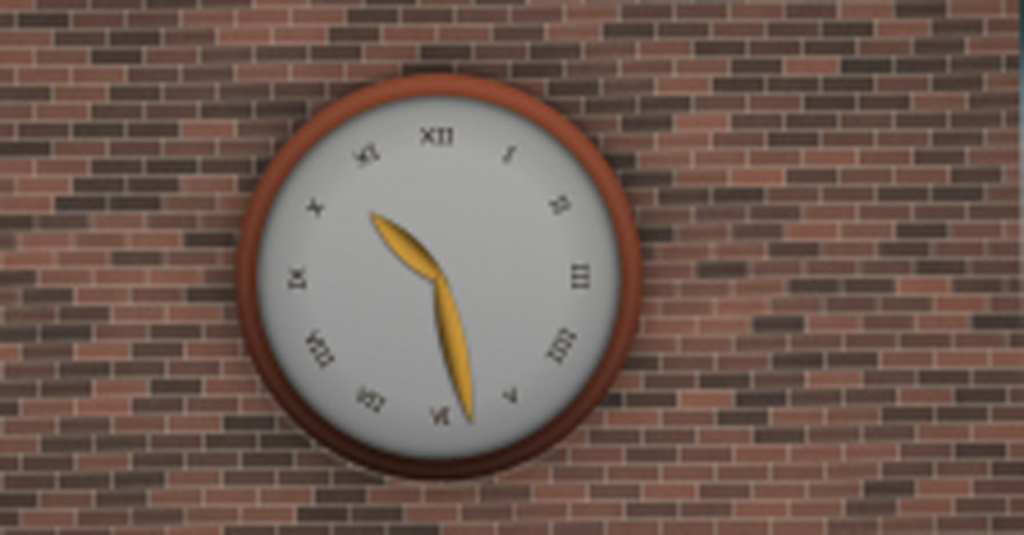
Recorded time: 10:28
